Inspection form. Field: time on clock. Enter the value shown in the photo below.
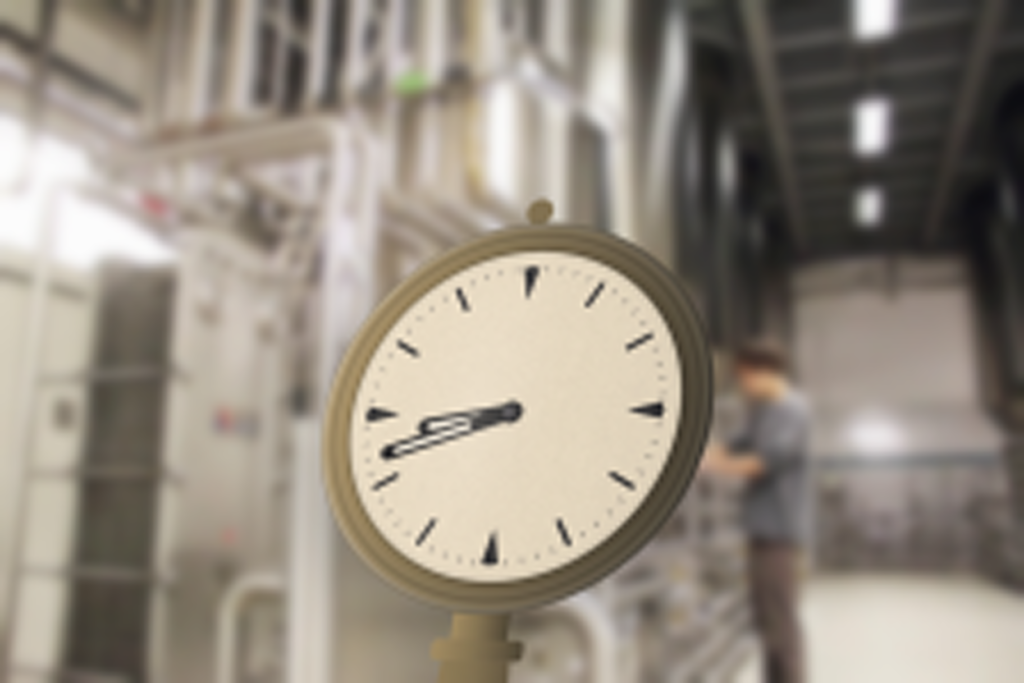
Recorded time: 8:42
